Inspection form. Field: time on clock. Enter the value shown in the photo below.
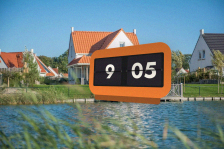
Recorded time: 9:05
